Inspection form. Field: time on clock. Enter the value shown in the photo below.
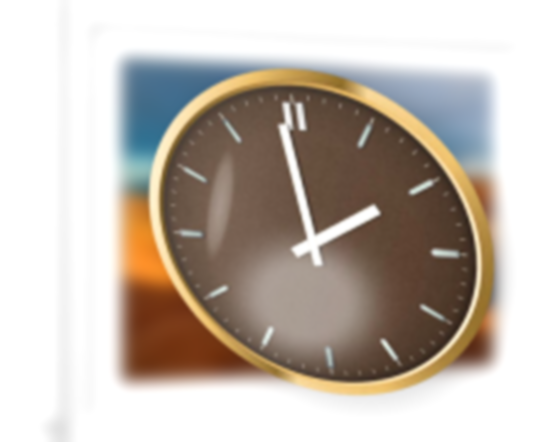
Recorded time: 1:59
